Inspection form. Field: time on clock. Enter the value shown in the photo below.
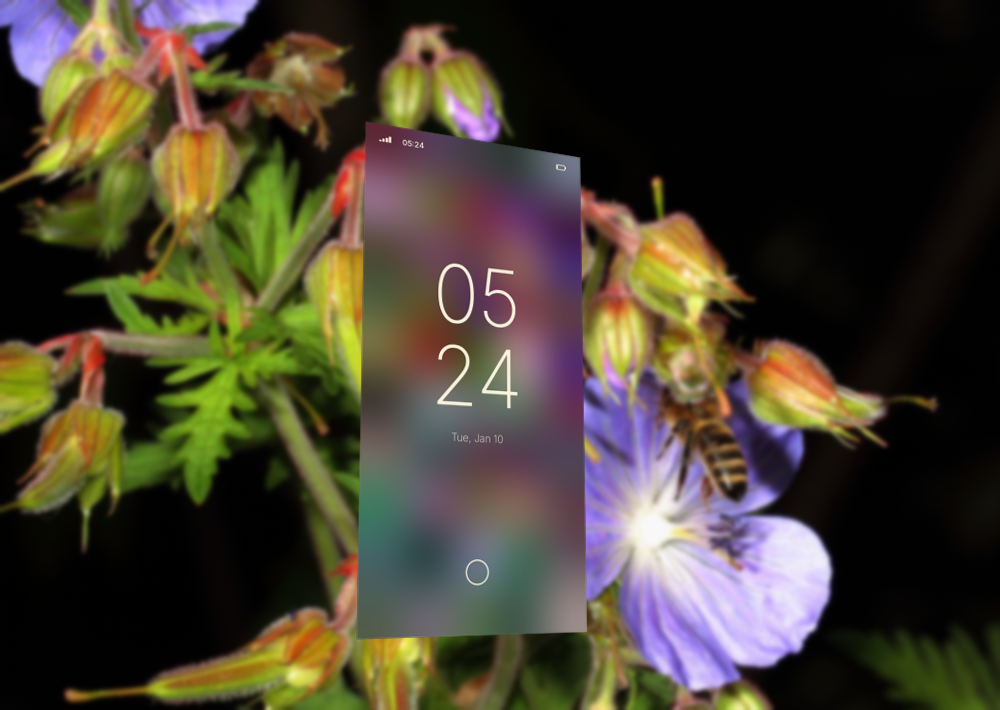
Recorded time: 5:24
